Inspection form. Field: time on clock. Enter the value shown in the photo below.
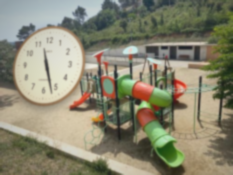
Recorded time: 11:27
